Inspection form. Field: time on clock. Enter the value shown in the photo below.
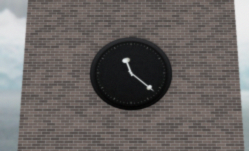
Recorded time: 11:22
